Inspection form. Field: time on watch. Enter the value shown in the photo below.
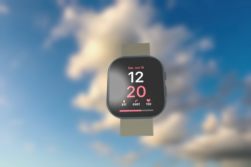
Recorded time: 12:20
